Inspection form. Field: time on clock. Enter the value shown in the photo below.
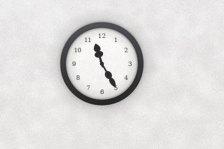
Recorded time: 11:25
